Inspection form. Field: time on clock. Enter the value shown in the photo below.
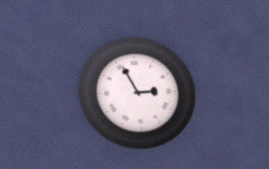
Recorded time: 2:56
